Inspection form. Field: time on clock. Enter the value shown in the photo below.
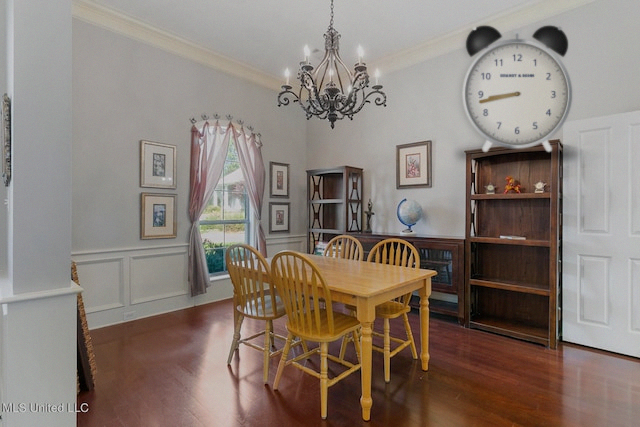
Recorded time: 8:43
